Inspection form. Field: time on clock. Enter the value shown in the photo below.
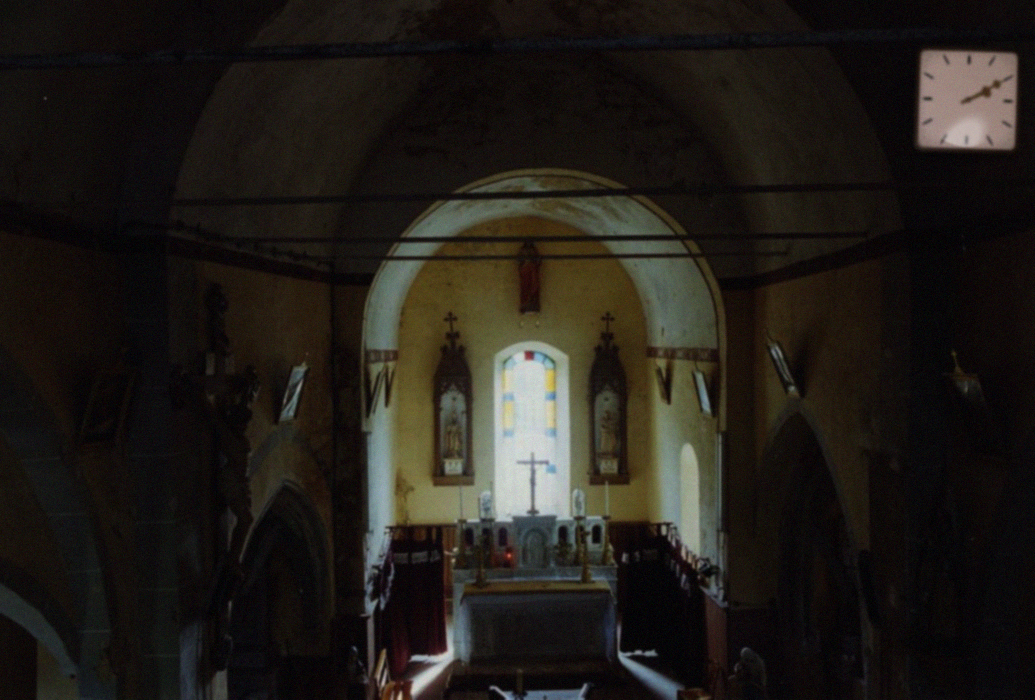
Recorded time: 2:10
